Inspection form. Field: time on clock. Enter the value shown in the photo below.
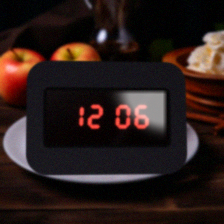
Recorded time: 12:06
